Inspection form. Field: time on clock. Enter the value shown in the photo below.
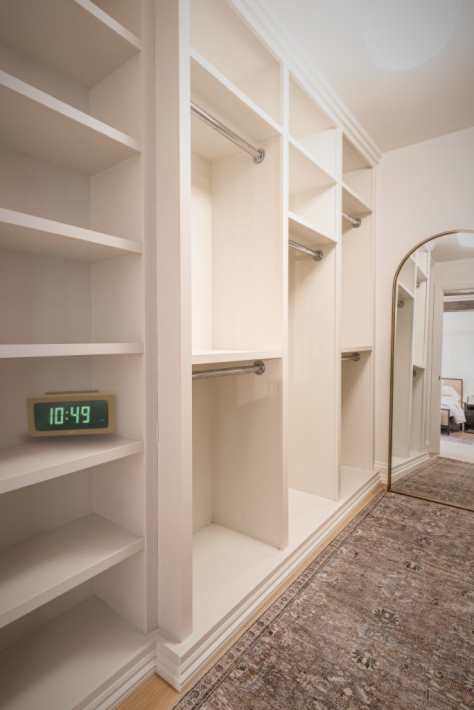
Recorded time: 10:49
